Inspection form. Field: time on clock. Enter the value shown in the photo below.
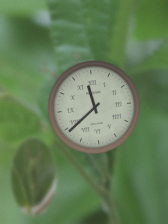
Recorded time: 11:39
